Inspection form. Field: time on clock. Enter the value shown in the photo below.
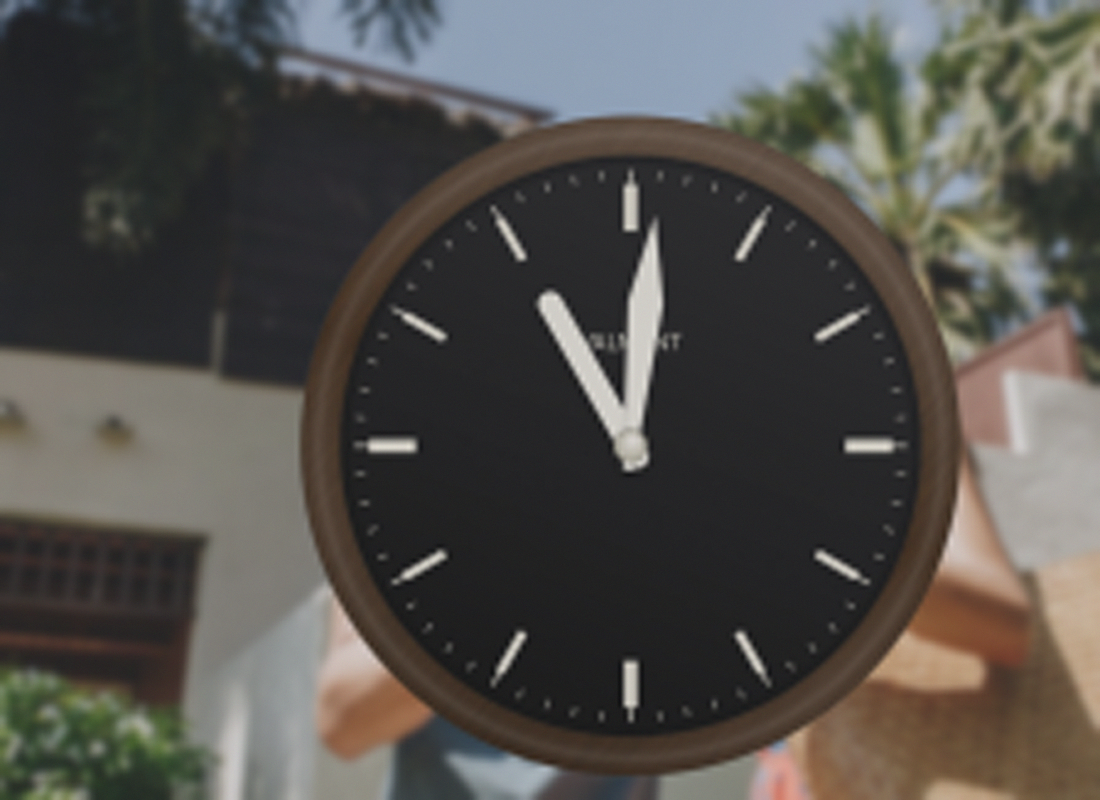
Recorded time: 11:01
